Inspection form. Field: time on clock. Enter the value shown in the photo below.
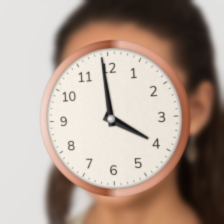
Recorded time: 3:59
